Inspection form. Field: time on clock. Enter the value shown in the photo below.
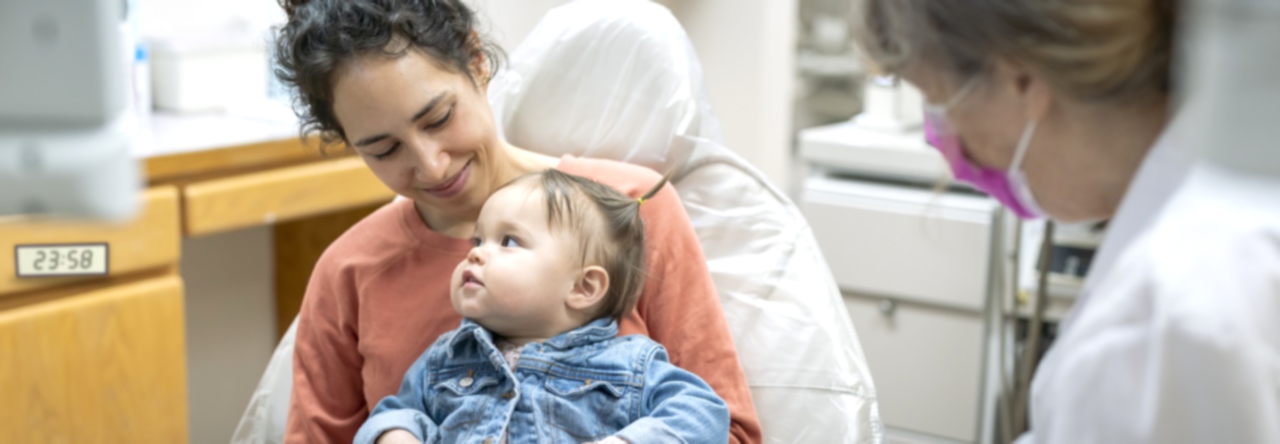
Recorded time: 23:58
